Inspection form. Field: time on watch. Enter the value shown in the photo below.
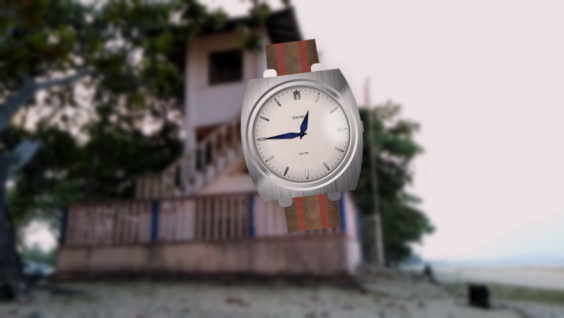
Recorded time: 12:45
